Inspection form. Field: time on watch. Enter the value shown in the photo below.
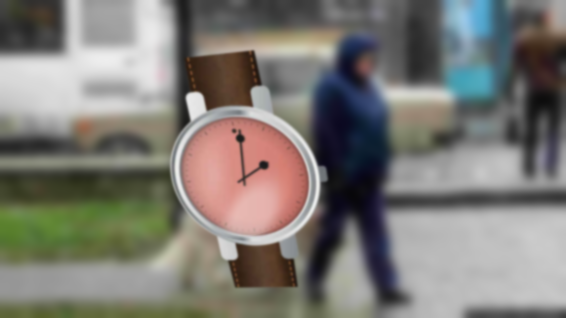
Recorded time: 2:01
